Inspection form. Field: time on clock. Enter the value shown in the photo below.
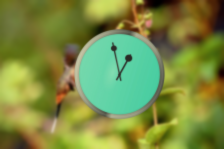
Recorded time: 12:58
